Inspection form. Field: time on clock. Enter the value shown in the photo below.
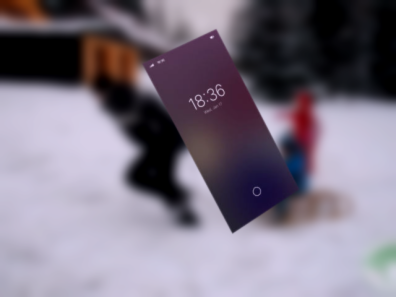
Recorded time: 18:36
